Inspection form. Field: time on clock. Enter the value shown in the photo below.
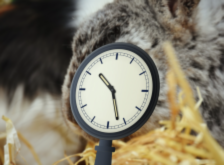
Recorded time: 10:27
